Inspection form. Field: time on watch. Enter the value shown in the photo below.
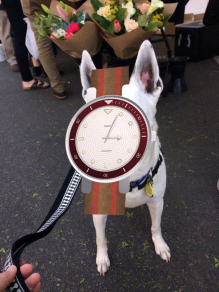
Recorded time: 3:04
